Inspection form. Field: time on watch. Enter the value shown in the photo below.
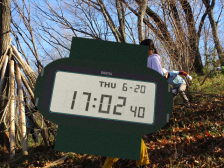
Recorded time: 17:02:40
